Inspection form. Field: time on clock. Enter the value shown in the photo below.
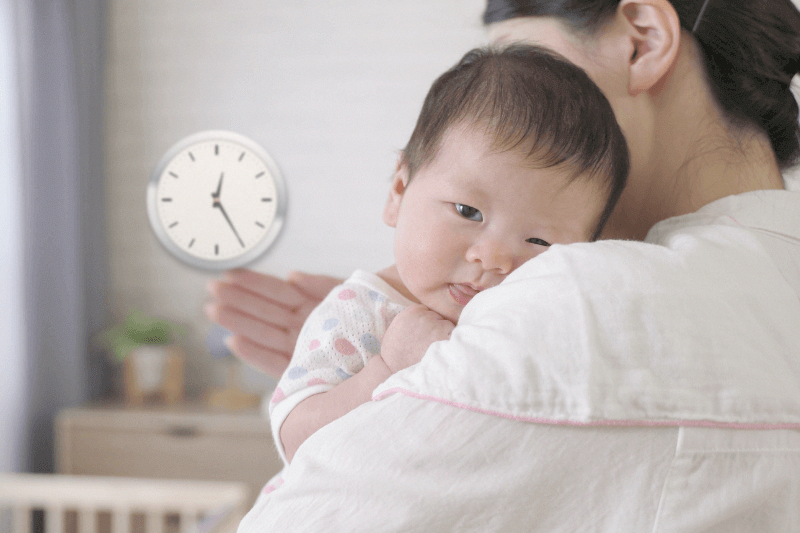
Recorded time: 12:25
